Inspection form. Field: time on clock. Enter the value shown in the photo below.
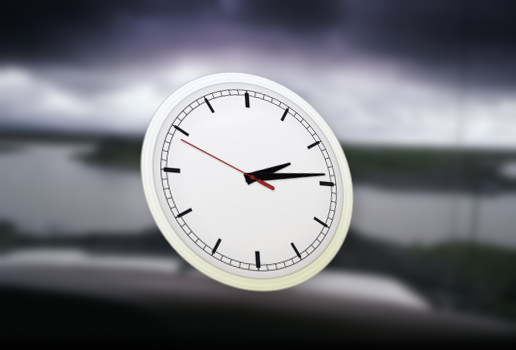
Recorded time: 2:13:49
